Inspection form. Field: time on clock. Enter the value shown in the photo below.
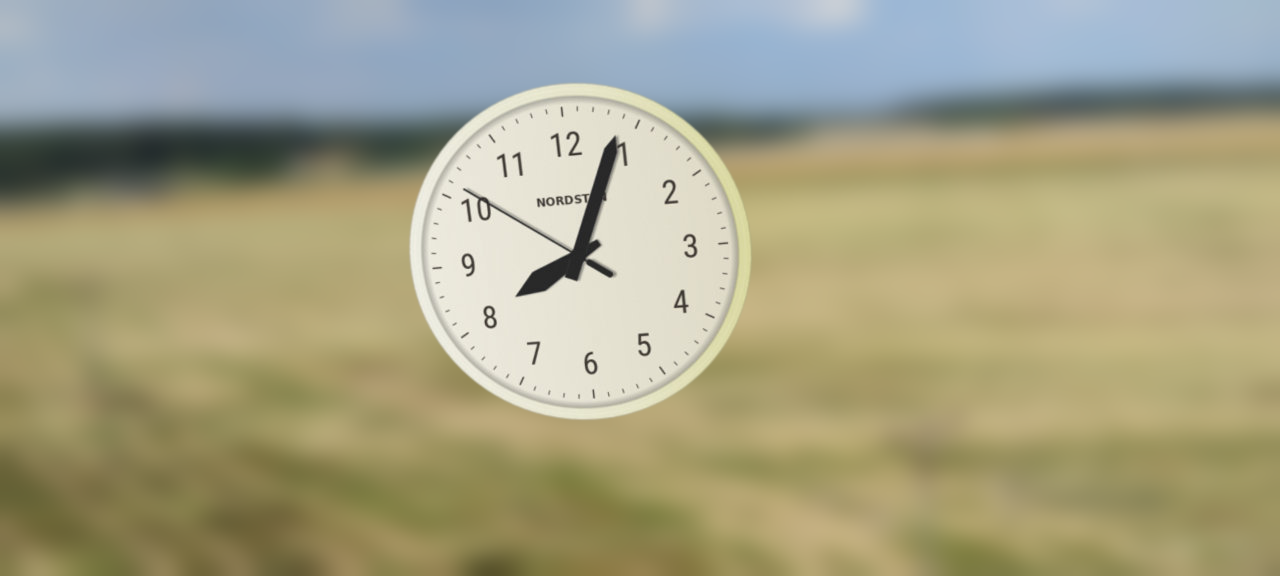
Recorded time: 8:03:51
